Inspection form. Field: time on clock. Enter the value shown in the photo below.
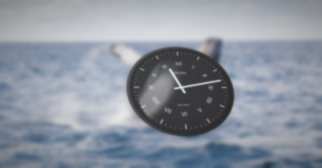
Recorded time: 11:13
